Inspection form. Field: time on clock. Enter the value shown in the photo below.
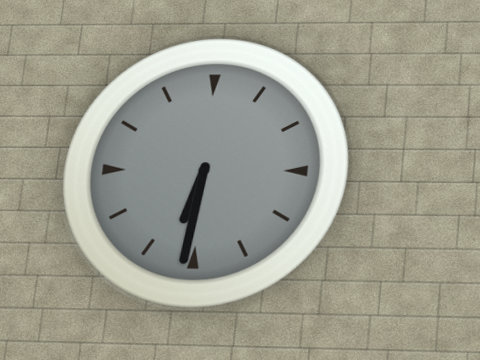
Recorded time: 6:31
